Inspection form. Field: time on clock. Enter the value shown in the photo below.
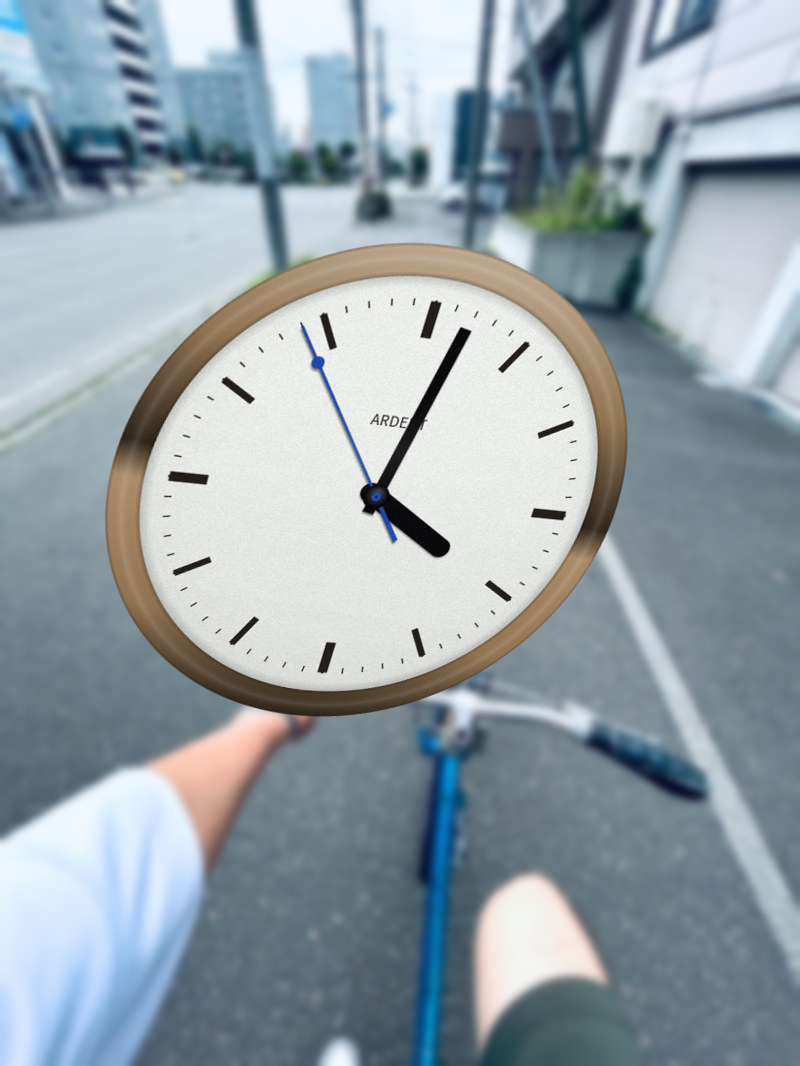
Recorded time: 4:01:54
